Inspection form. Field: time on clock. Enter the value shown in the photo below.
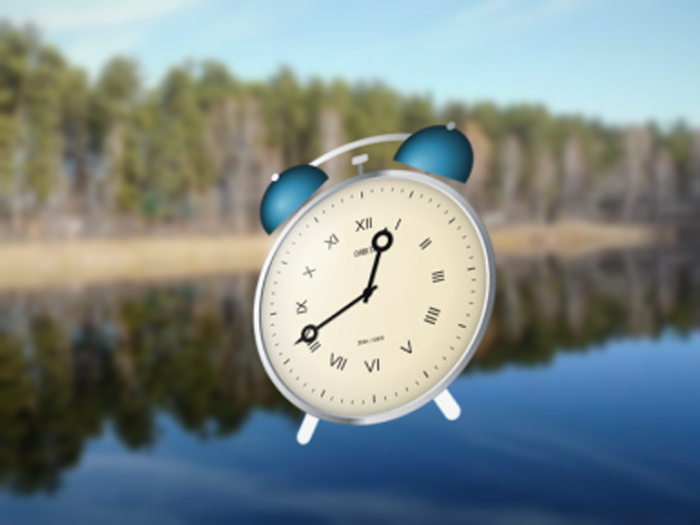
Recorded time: 12:41
